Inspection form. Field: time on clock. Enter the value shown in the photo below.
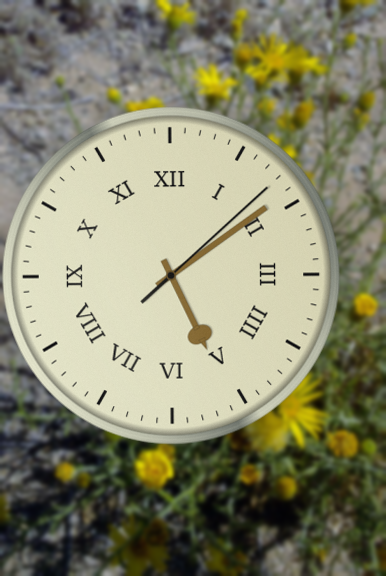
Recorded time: 5:09:08
